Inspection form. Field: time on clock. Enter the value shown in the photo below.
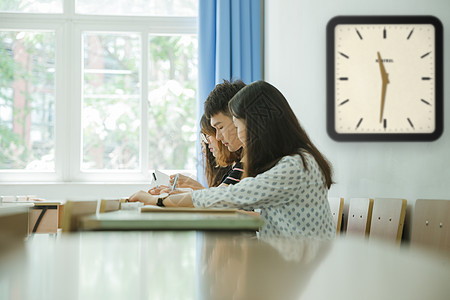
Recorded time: 11:31
